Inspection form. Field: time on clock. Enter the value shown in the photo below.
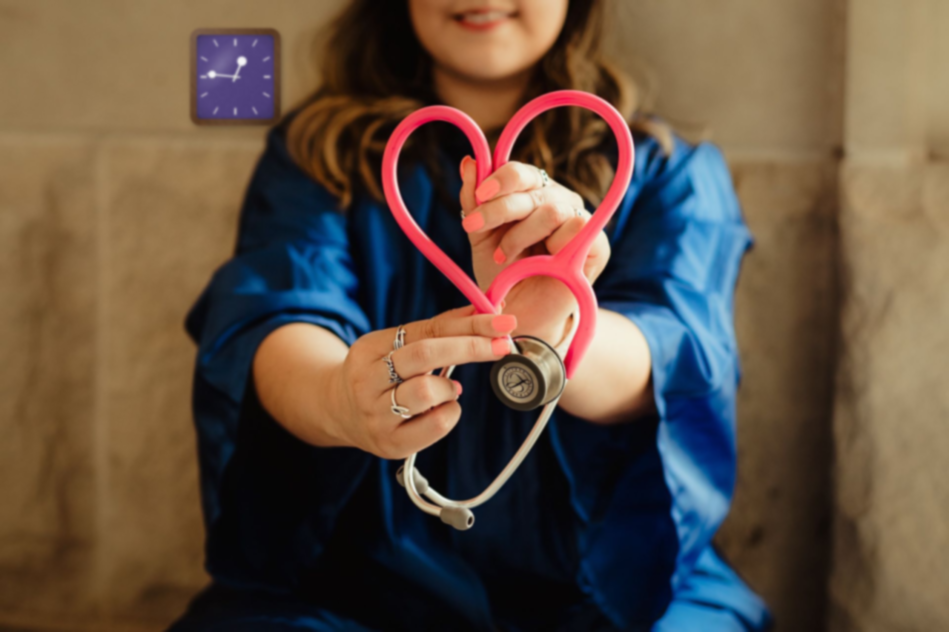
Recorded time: 12:46
